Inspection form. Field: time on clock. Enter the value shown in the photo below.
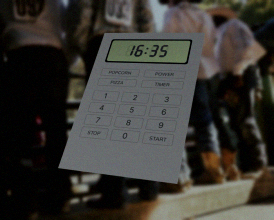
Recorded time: 16:35
